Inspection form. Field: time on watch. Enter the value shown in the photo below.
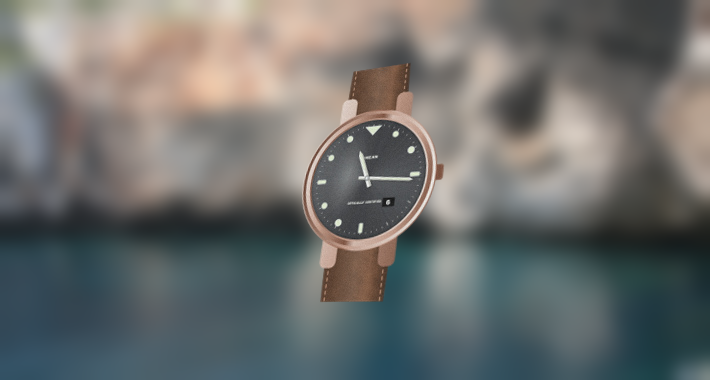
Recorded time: 11:16
